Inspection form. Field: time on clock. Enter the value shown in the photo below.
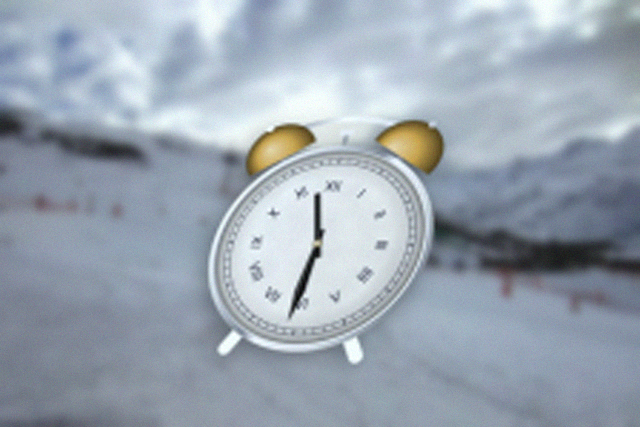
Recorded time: 11:31
